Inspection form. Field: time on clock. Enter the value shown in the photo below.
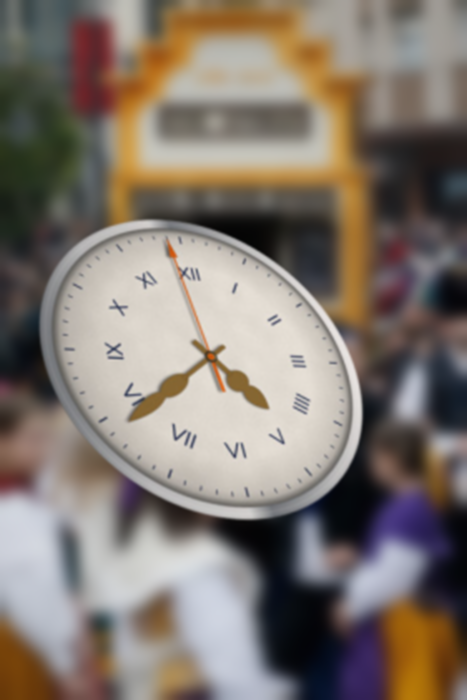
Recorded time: 4:38:59
